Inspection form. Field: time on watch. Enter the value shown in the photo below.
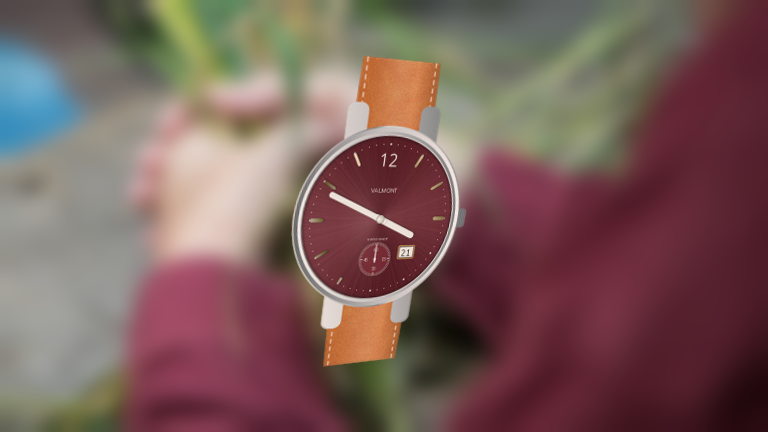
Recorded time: 3:49
